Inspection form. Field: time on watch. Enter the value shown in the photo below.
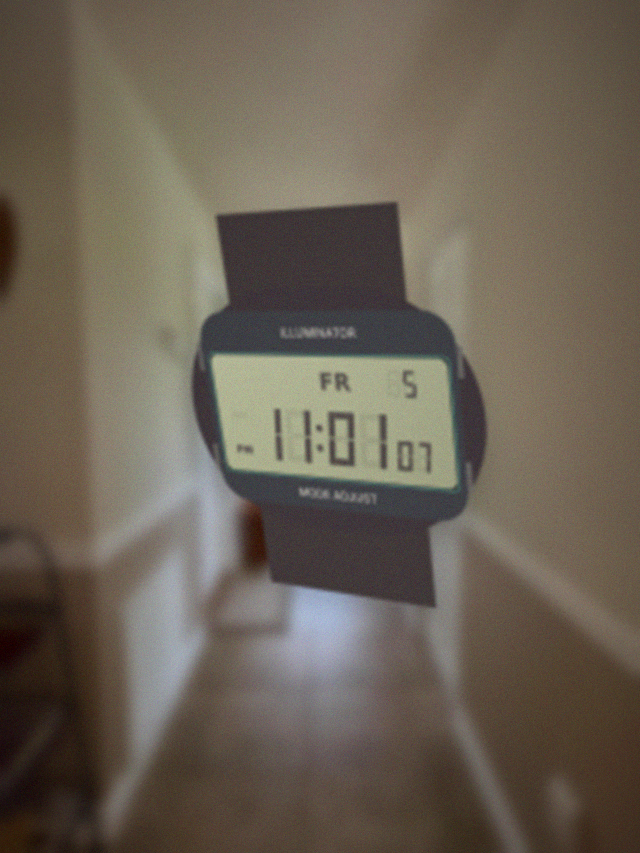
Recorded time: 11:01:07
